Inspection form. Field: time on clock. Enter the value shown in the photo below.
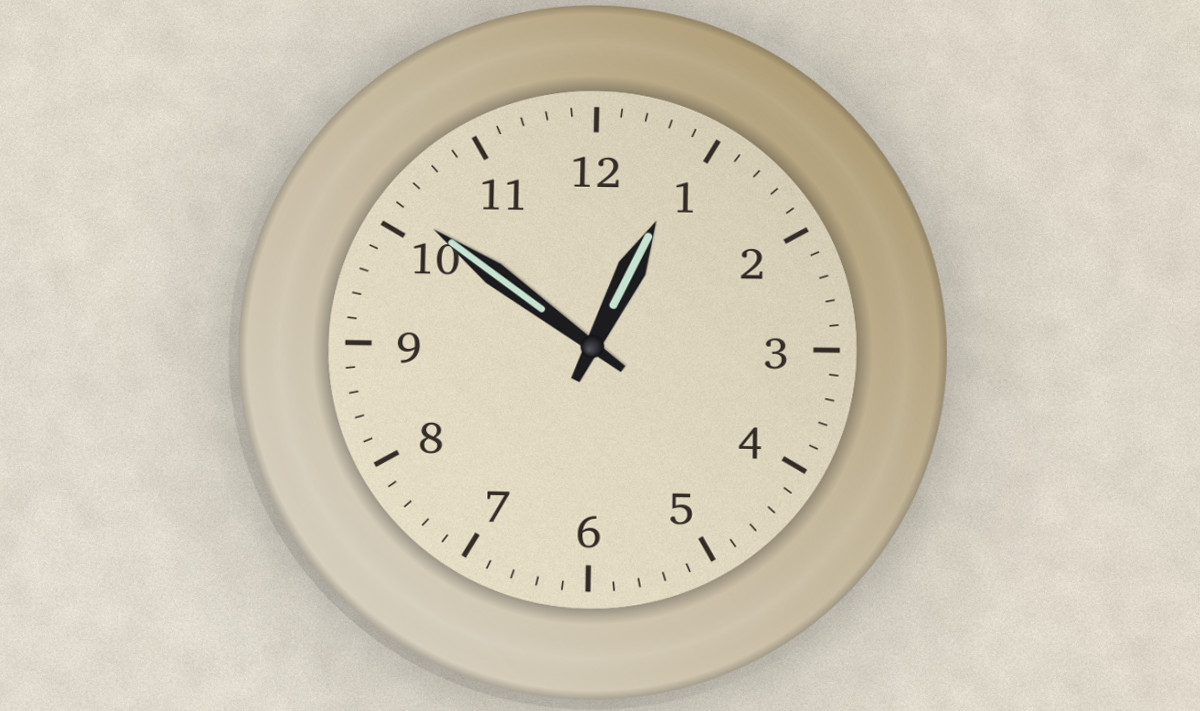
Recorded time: 12:51
